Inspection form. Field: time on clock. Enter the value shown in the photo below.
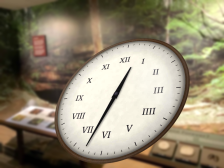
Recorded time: 12:33
